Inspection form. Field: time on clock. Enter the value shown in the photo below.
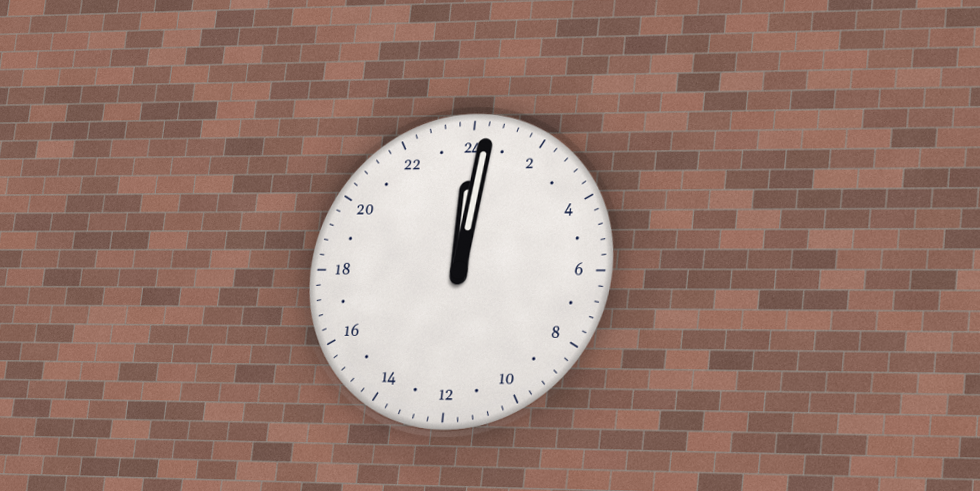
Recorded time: 0:01
